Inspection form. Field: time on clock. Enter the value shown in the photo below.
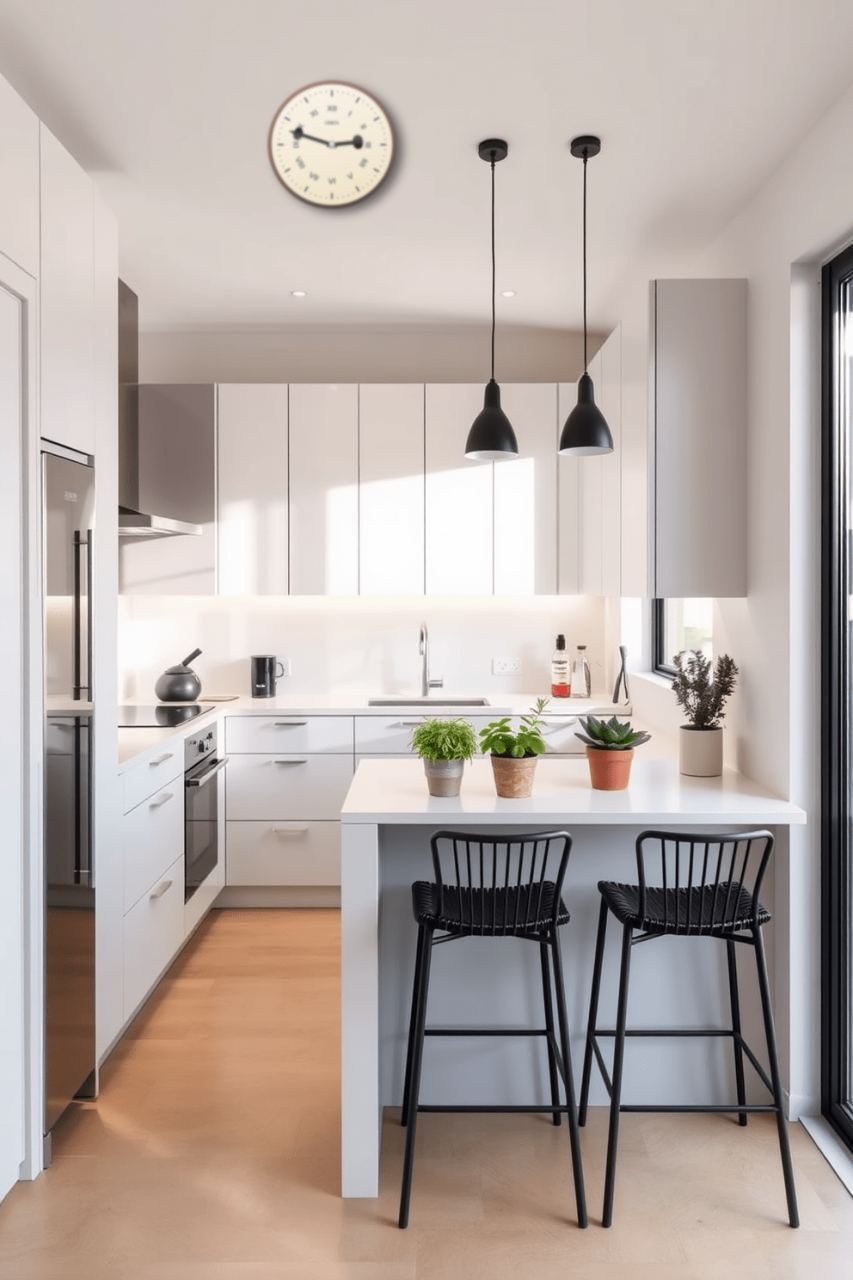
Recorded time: 2:48
